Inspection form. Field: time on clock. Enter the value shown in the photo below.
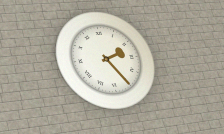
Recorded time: 2:25
